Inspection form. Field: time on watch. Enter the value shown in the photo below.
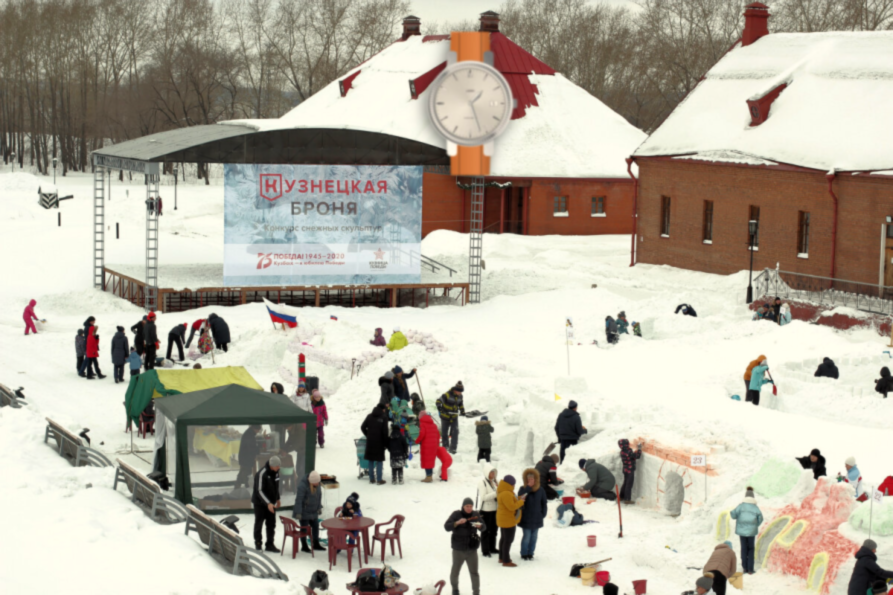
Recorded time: 1:27
